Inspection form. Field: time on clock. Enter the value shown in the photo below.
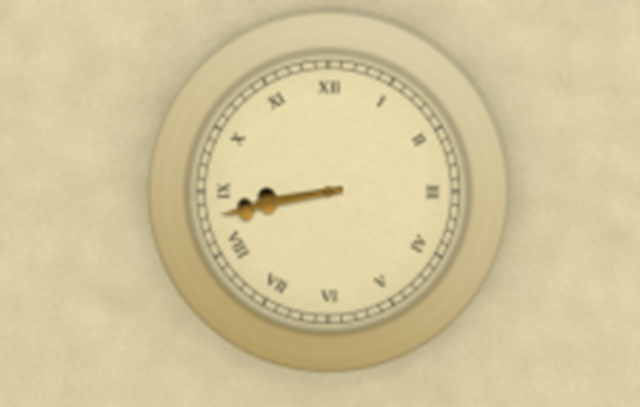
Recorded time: 8:43
